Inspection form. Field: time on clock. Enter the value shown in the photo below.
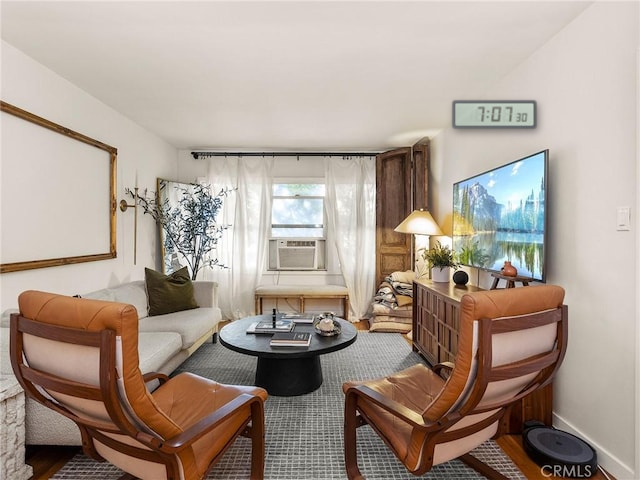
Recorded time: 7:07
